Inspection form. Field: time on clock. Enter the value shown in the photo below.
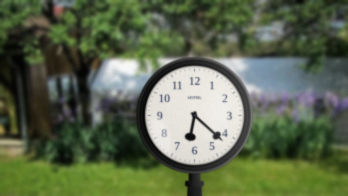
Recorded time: 6:22
